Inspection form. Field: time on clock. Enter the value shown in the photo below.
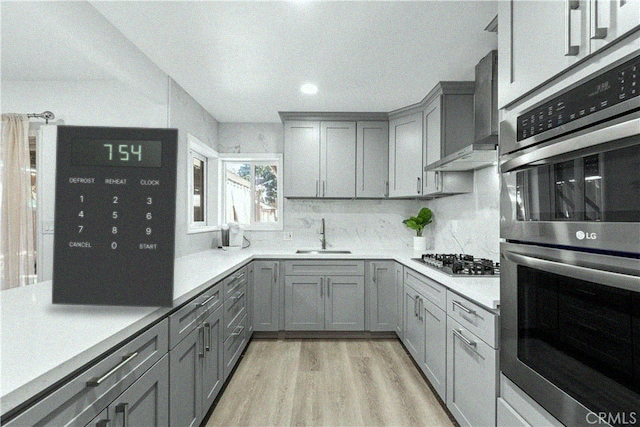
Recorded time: 7:54
